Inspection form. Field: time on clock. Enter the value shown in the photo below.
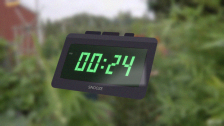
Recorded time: 0:24
